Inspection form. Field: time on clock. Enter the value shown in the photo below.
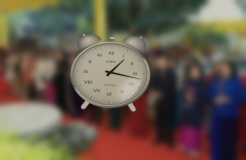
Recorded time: 1:17
